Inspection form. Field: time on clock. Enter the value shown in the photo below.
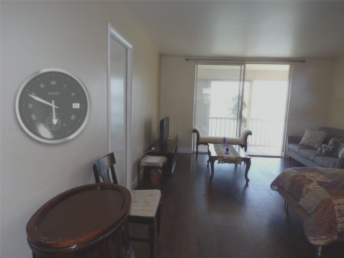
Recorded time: 5:49
